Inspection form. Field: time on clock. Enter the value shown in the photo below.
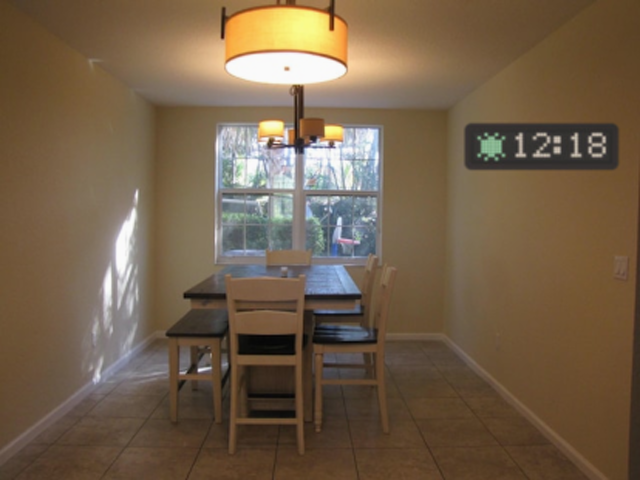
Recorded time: 12:18
